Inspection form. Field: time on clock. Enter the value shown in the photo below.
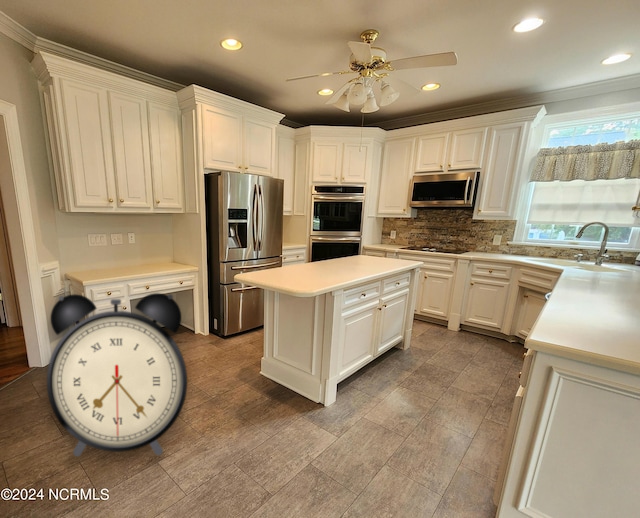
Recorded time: 7:23:30
